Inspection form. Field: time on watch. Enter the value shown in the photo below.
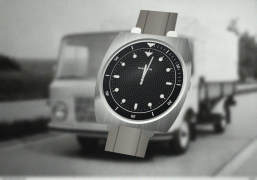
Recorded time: 12:02
